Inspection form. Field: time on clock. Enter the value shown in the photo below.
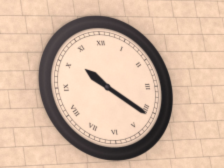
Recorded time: 10:21
